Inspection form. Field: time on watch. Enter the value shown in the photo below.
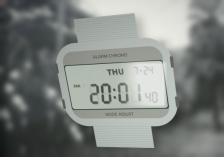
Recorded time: 20:01:40
